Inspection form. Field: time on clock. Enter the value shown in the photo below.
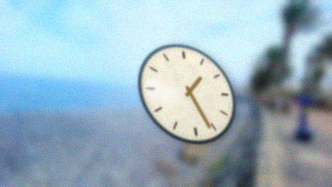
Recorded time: 1:26
